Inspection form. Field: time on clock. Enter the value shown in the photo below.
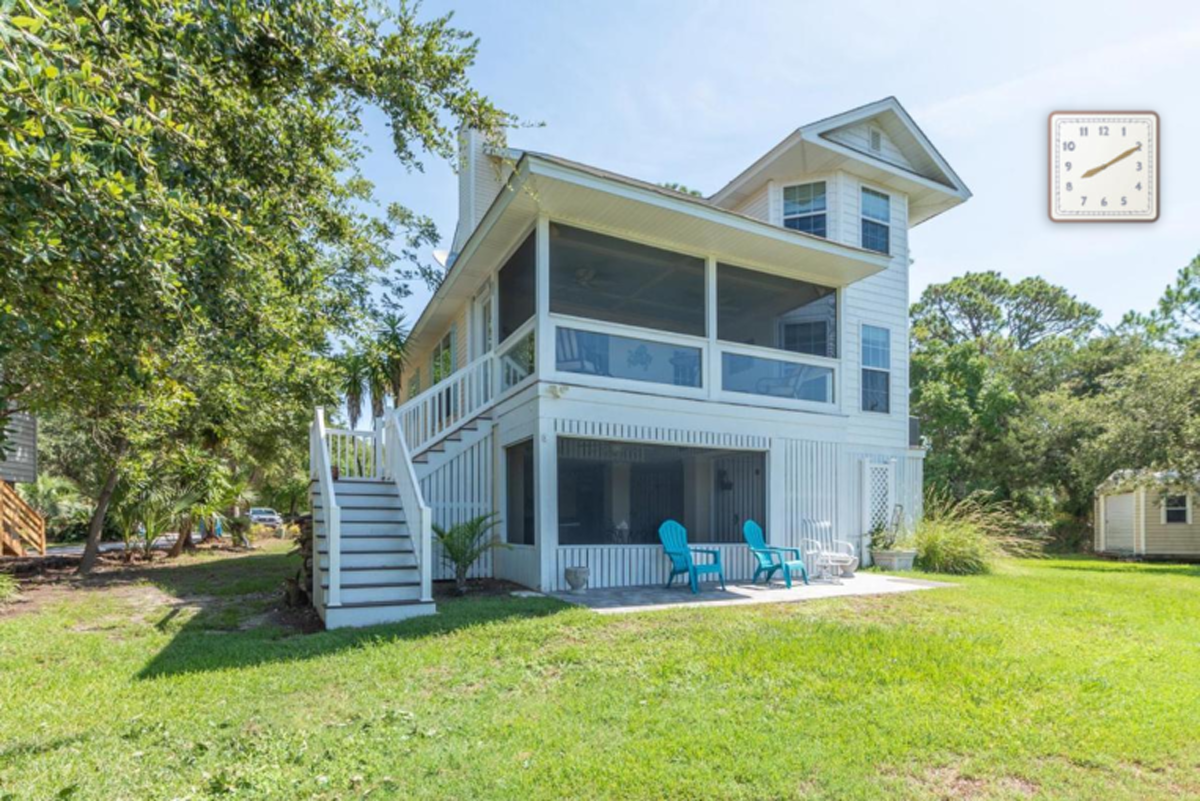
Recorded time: 8:10
